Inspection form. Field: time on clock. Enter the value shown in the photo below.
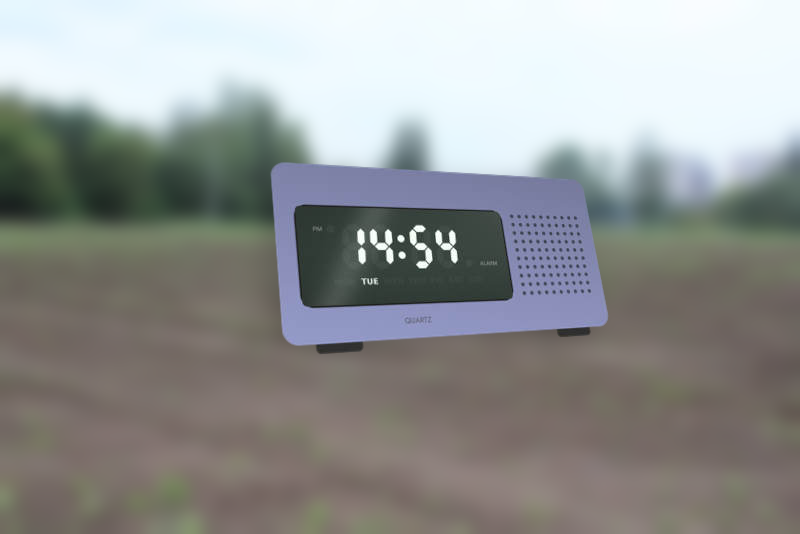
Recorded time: 14:54
